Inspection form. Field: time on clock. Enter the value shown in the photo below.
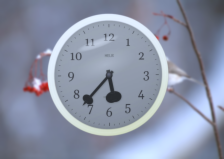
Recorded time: 5:37
